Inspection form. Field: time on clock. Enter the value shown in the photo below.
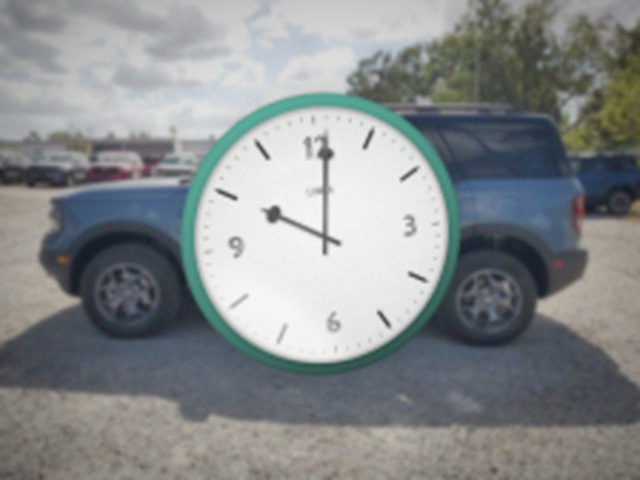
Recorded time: 10:01
